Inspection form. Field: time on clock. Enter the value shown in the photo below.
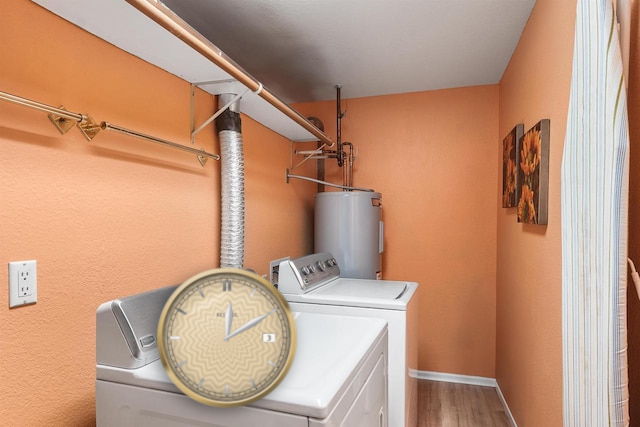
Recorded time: 12:10
